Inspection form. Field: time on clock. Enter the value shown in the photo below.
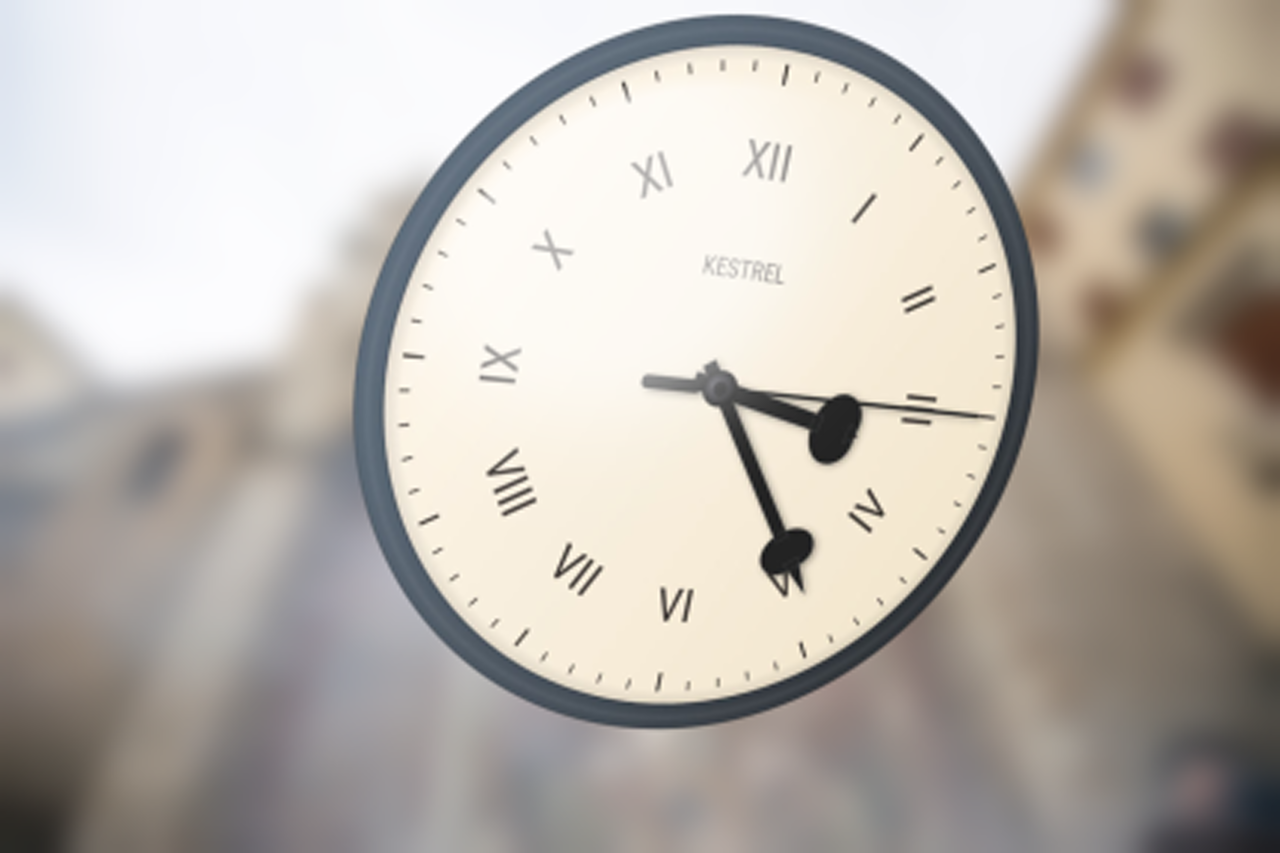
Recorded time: 3:24:15
